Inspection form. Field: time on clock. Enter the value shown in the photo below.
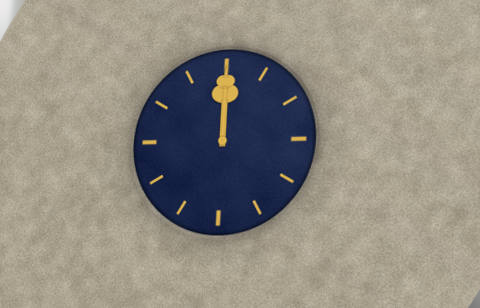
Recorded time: 12:00
